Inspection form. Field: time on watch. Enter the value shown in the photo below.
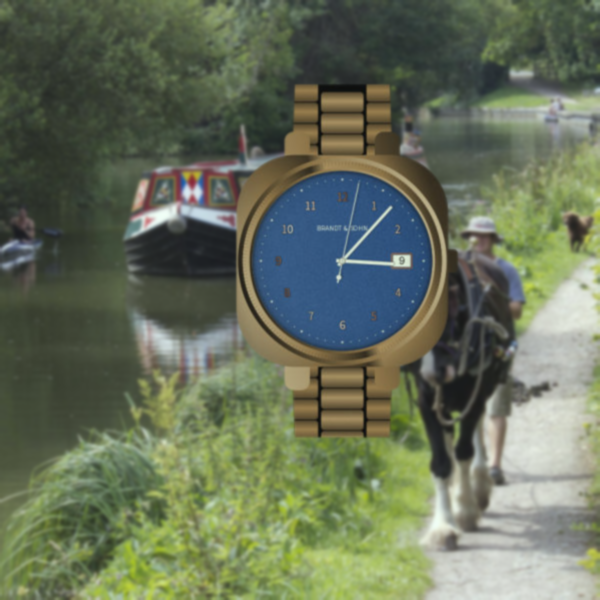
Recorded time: 3:07:02
